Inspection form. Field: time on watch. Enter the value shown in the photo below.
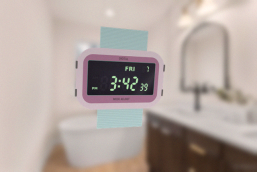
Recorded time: 3:42:39
